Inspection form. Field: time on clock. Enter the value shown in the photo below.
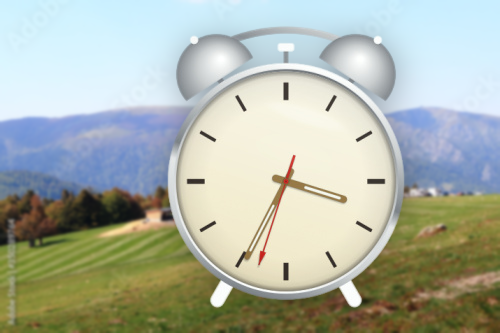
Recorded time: 3:34:33
